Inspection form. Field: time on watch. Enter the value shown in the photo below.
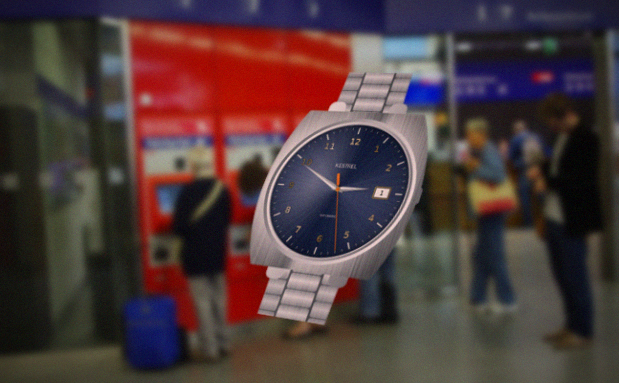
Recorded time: 2:49:27
